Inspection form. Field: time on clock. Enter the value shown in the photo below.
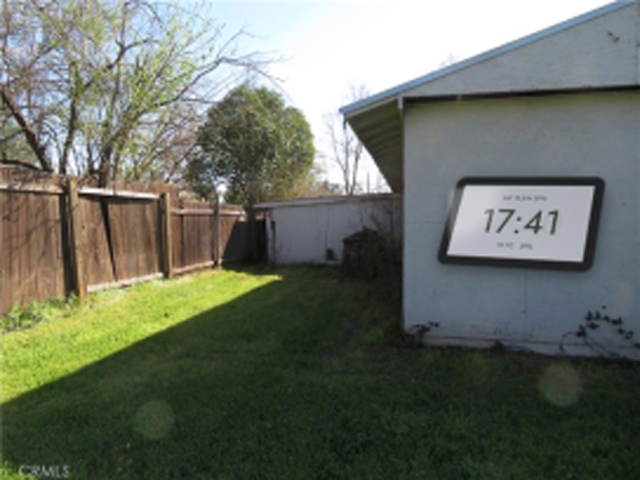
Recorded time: 17:41
